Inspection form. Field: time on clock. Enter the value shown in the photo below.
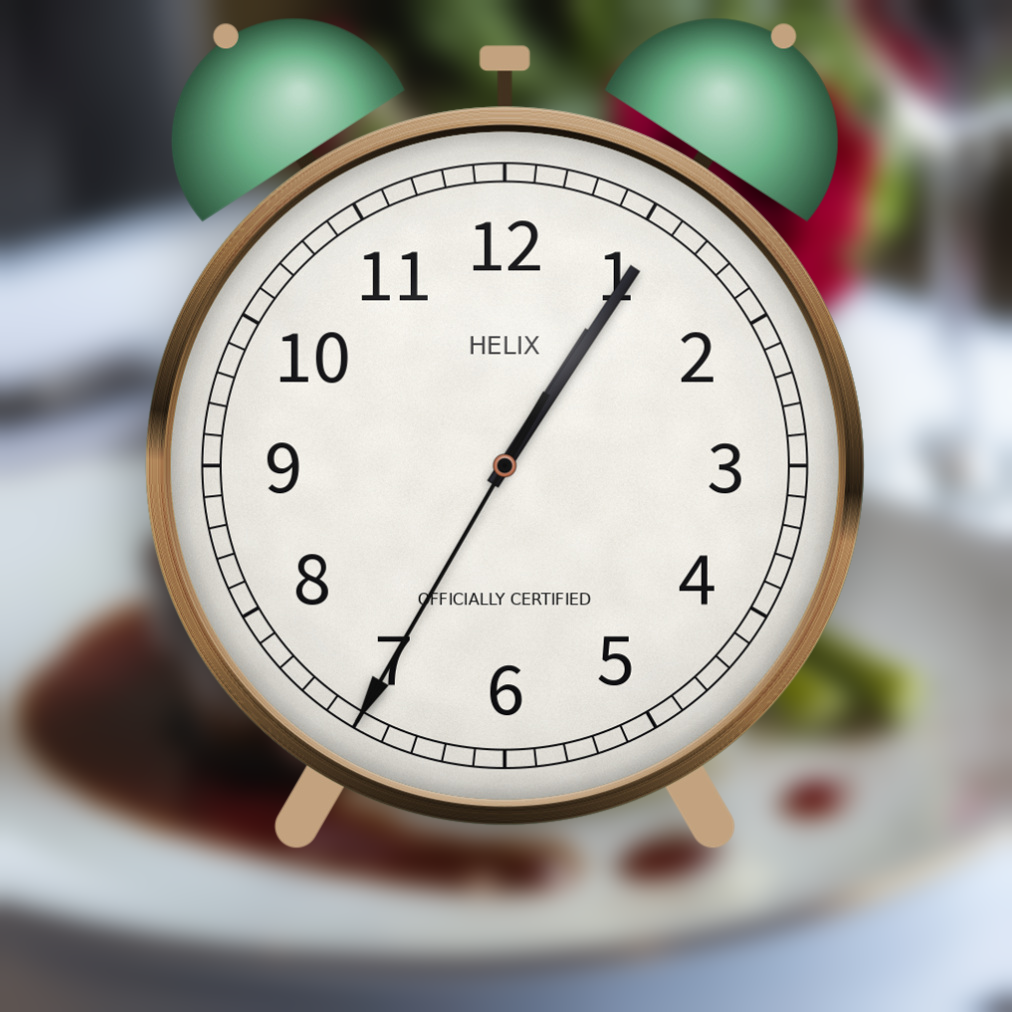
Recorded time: 1:05:35
